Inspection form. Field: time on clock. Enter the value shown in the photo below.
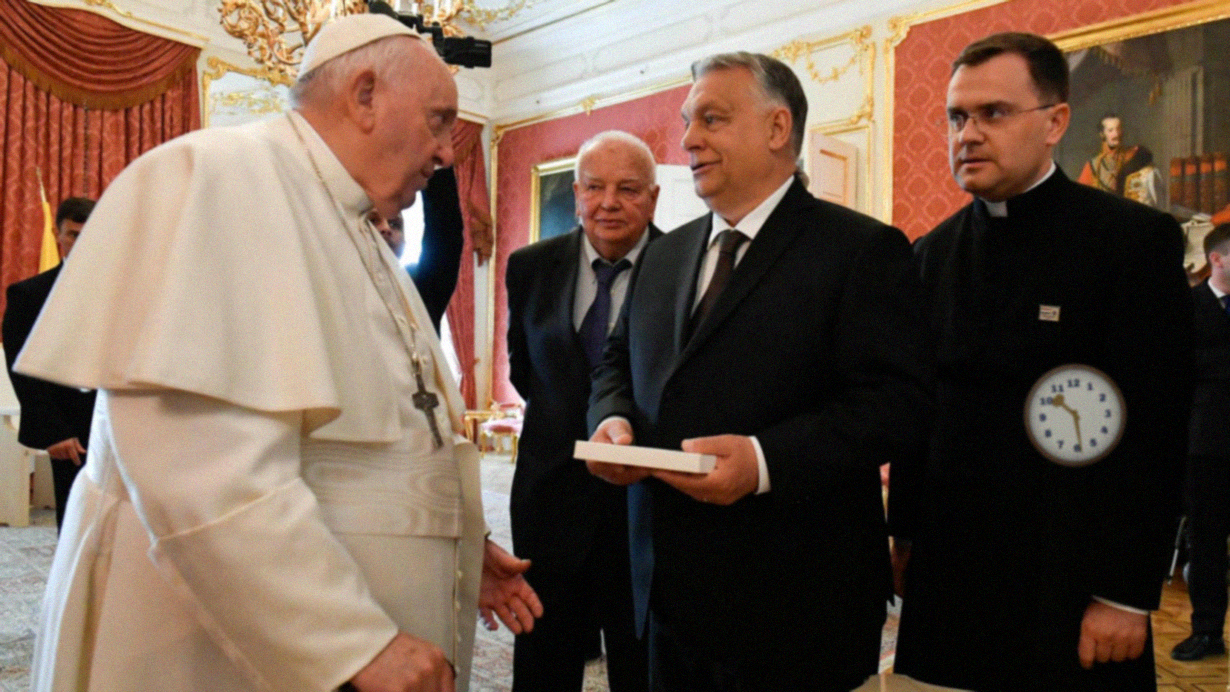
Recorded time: 10:29
